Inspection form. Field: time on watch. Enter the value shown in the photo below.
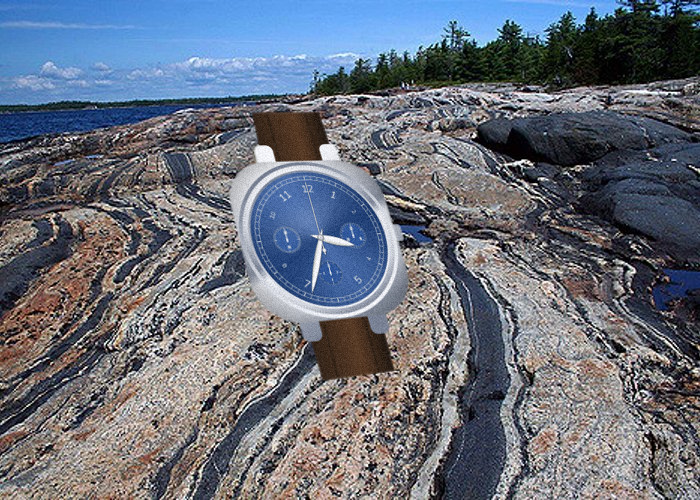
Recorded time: 3:34
